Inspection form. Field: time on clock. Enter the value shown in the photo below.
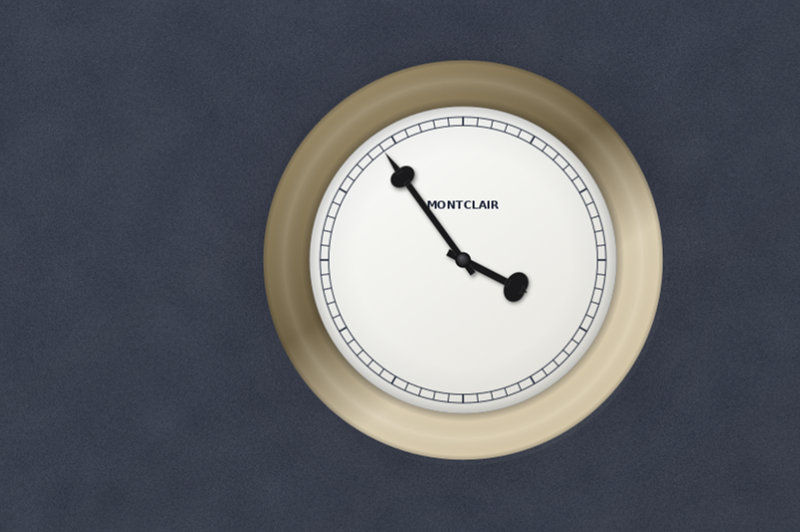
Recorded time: 3:54
